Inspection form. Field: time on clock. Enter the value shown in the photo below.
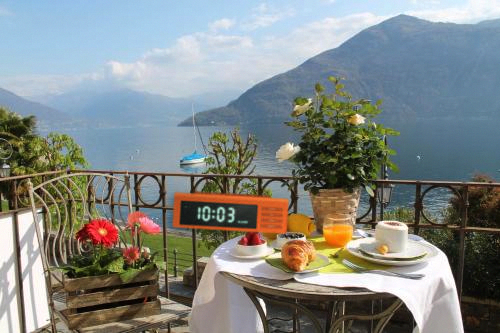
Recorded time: 10:03
